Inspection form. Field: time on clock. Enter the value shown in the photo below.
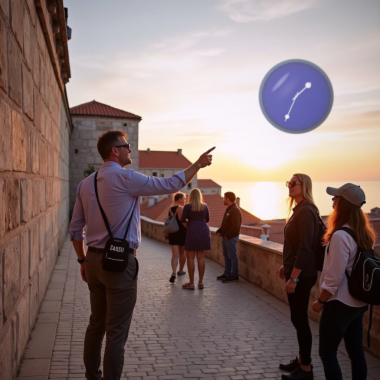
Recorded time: 1:34
